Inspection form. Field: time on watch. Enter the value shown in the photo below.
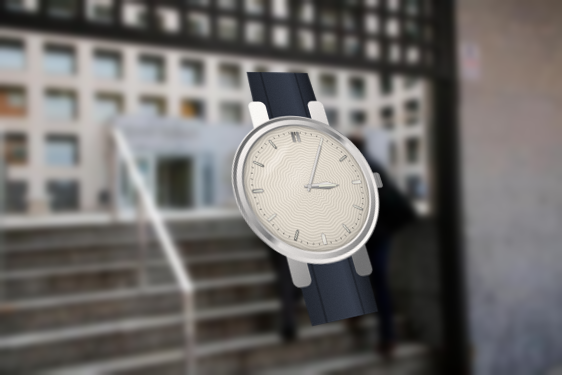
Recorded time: 3:05
